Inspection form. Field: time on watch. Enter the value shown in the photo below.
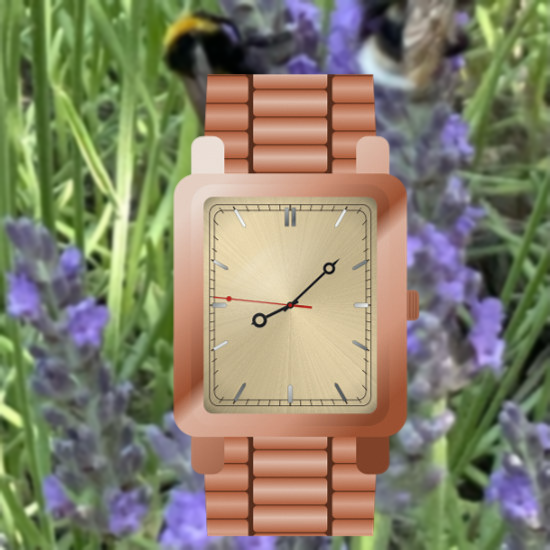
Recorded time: 8:07:46
